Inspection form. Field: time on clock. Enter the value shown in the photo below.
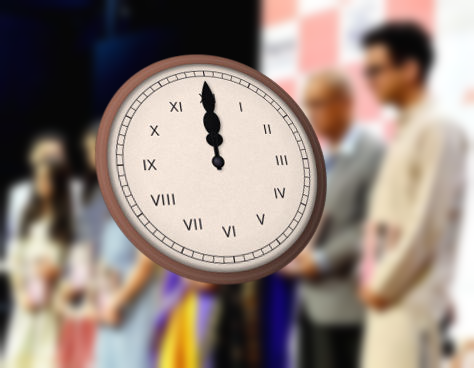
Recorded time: 12:00
